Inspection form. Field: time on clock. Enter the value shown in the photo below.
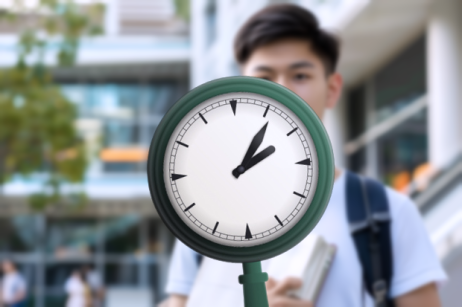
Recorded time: 2:06
